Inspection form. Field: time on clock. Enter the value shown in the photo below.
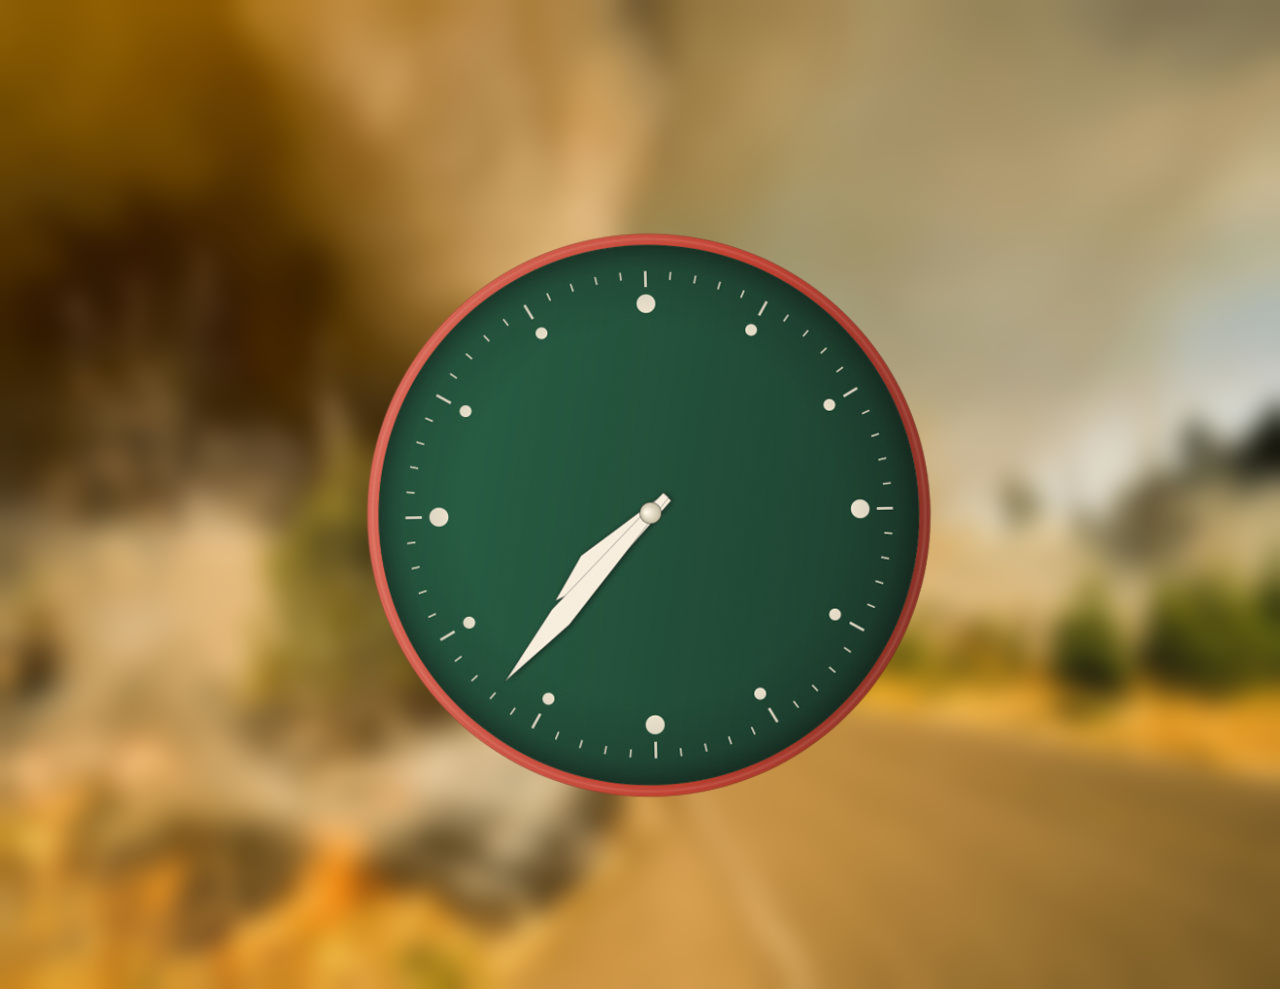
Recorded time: 7:37
